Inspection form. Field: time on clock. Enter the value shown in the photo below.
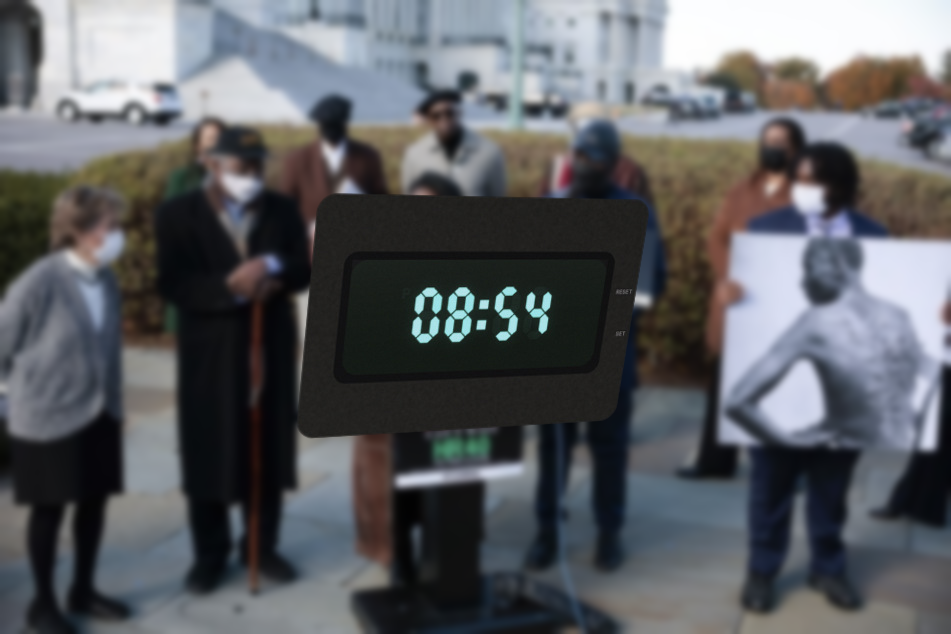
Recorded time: 8:54
